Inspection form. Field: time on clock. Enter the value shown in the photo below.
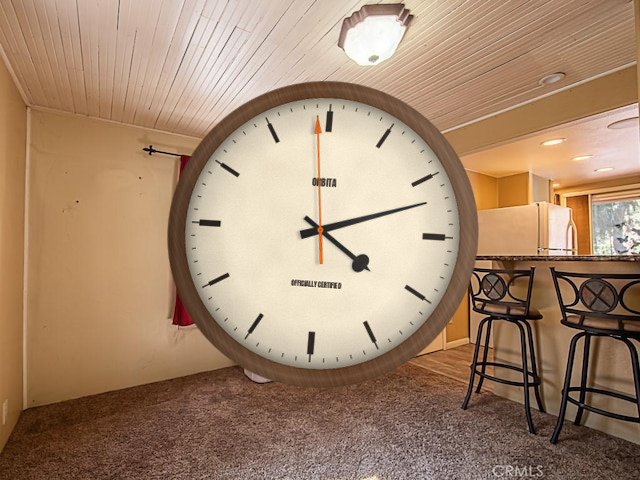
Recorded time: 4:11:59
